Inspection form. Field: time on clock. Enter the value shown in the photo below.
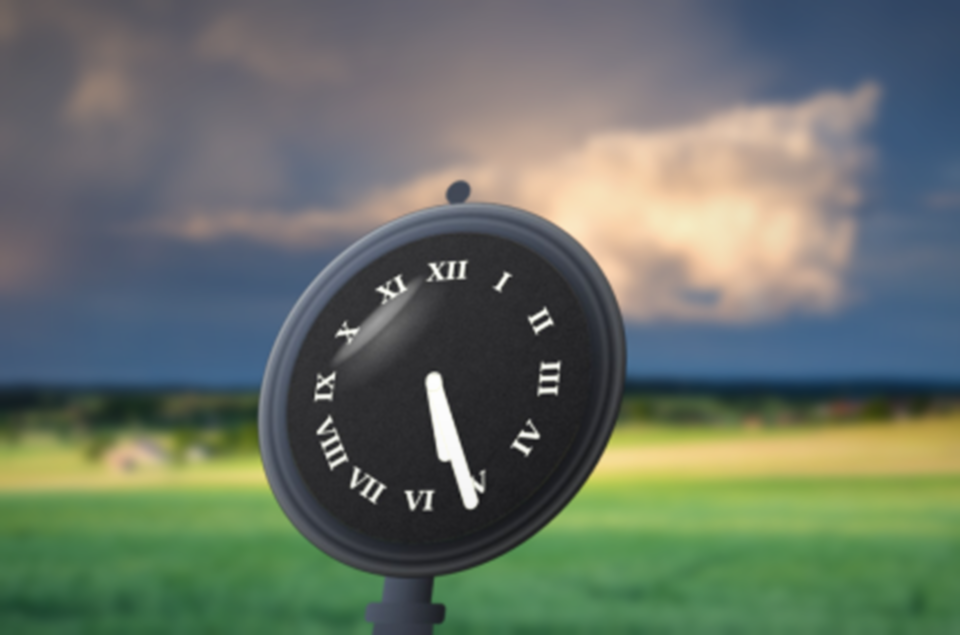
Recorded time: 5:26
